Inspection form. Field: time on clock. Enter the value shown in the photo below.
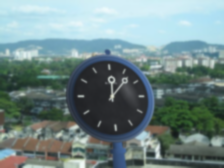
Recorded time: 12:07
